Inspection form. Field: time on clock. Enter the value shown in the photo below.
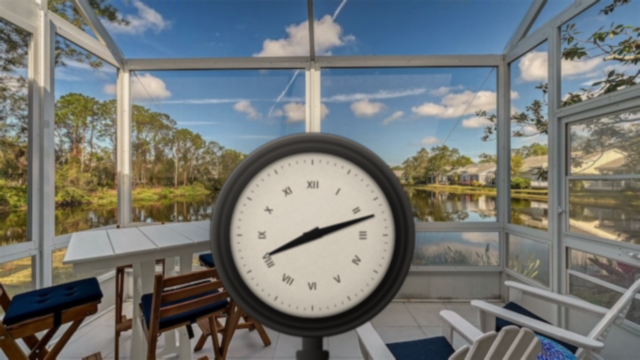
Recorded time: 8:12
